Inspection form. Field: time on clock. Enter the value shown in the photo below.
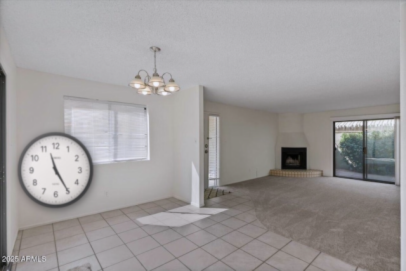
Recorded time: 11:25
